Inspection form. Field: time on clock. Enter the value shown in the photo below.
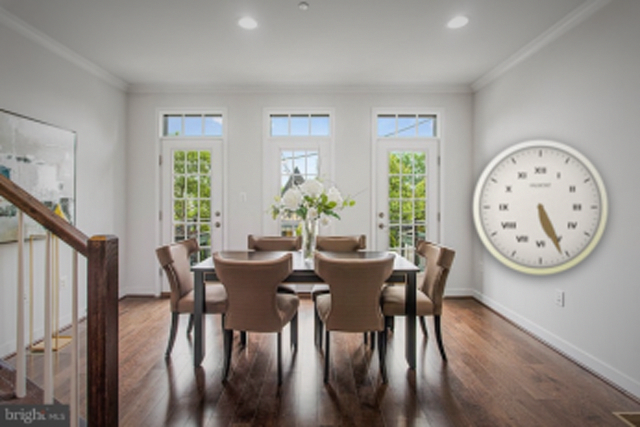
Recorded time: 5:26
